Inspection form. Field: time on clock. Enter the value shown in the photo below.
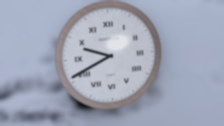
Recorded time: 9:41
